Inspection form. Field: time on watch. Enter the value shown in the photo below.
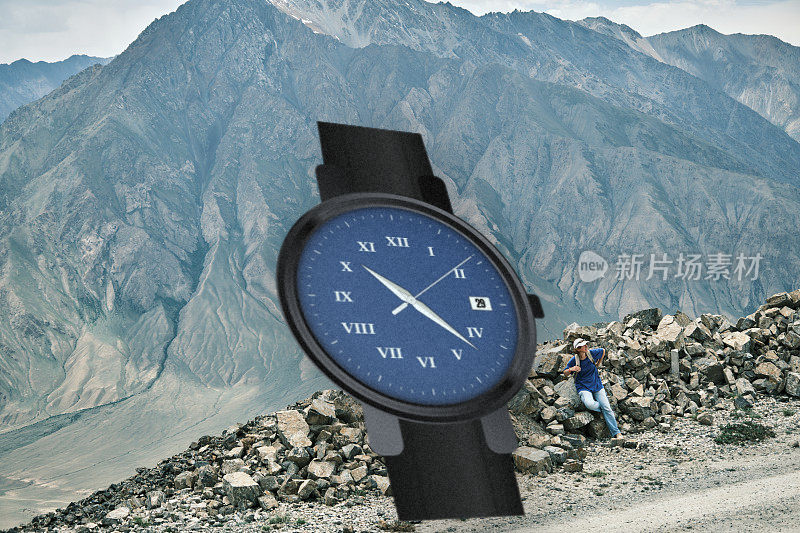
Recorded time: 10:22:09
